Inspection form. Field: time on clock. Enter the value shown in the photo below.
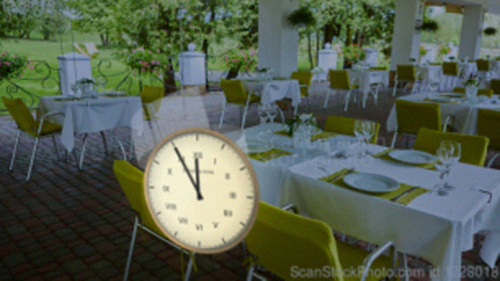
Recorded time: 11:55
